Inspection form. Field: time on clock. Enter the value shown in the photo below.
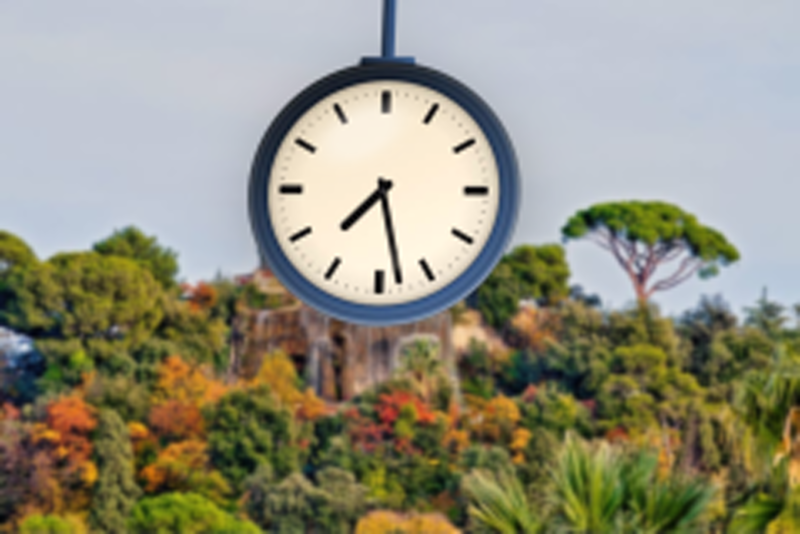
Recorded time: 7:28
